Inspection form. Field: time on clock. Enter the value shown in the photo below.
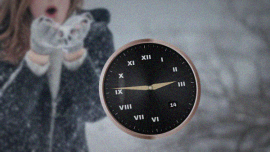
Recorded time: 2:46
